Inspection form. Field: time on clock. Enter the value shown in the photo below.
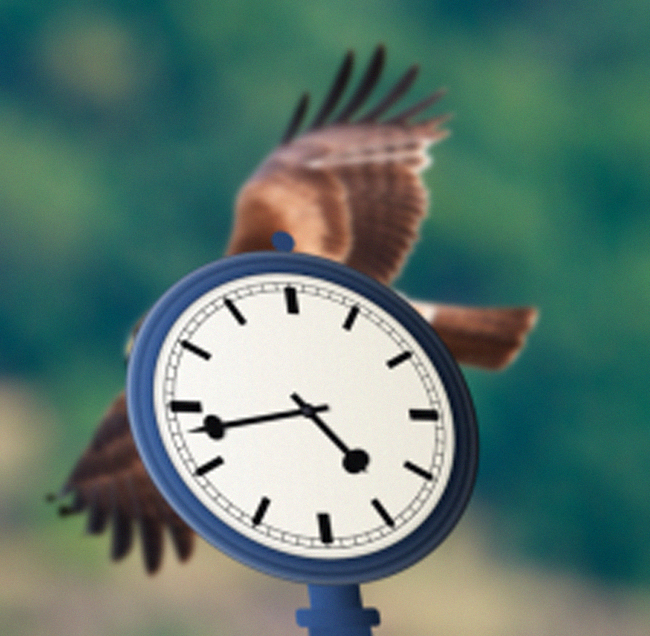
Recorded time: 4:43
